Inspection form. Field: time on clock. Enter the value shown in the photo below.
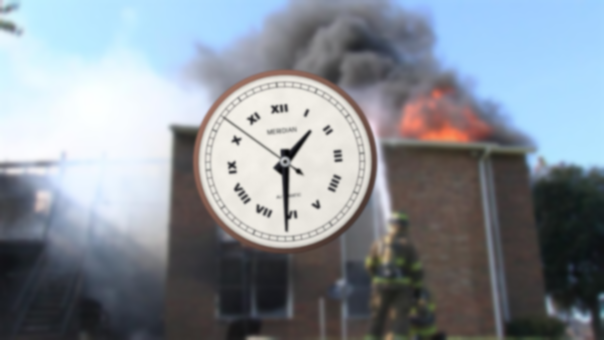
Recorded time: 1:30:52
